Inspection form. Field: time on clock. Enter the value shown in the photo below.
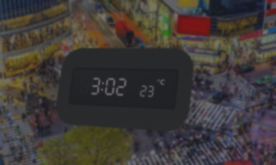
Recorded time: 3:02
